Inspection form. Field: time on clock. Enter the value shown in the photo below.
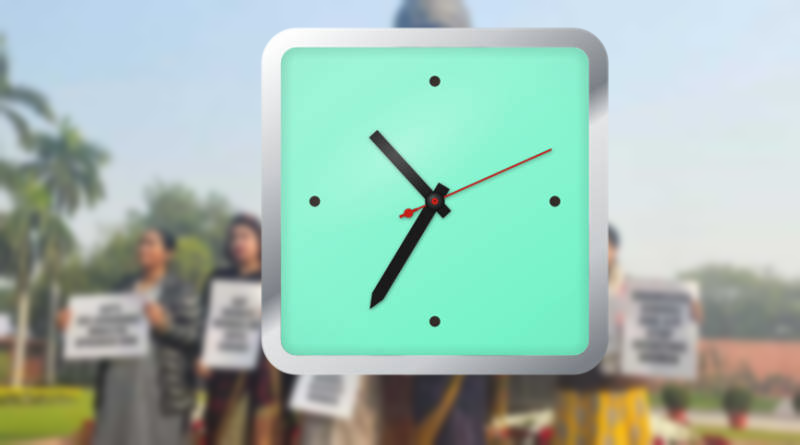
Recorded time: 10:35:11
